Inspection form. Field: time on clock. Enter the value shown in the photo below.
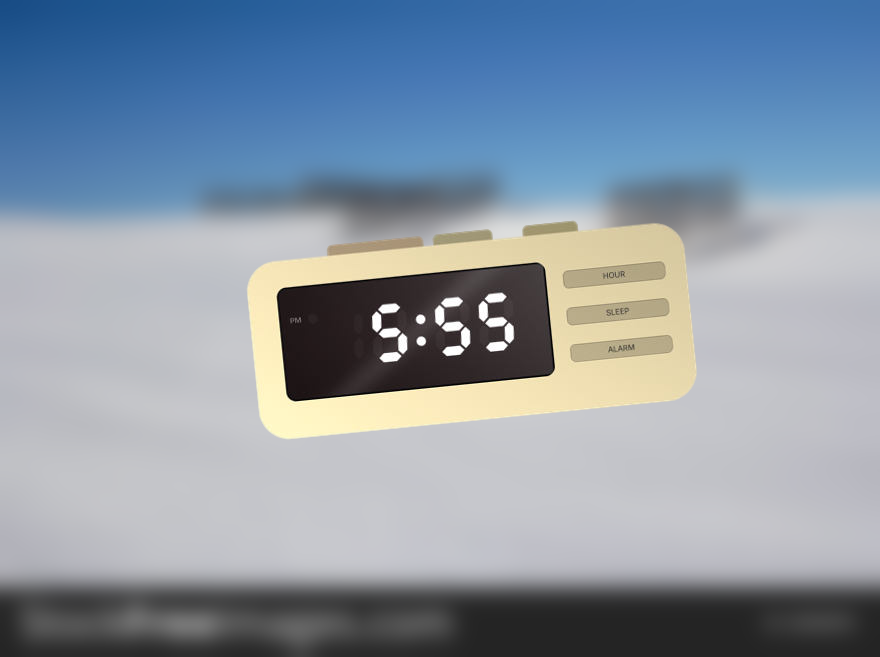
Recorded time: 5:55
